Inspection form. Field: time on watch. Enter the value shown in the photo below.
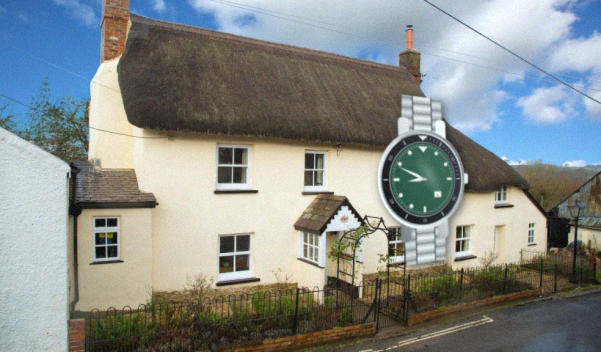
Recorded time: 8:49
